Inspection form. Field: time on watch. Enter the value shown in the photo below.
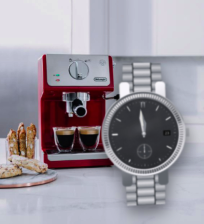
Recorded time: 11:59
